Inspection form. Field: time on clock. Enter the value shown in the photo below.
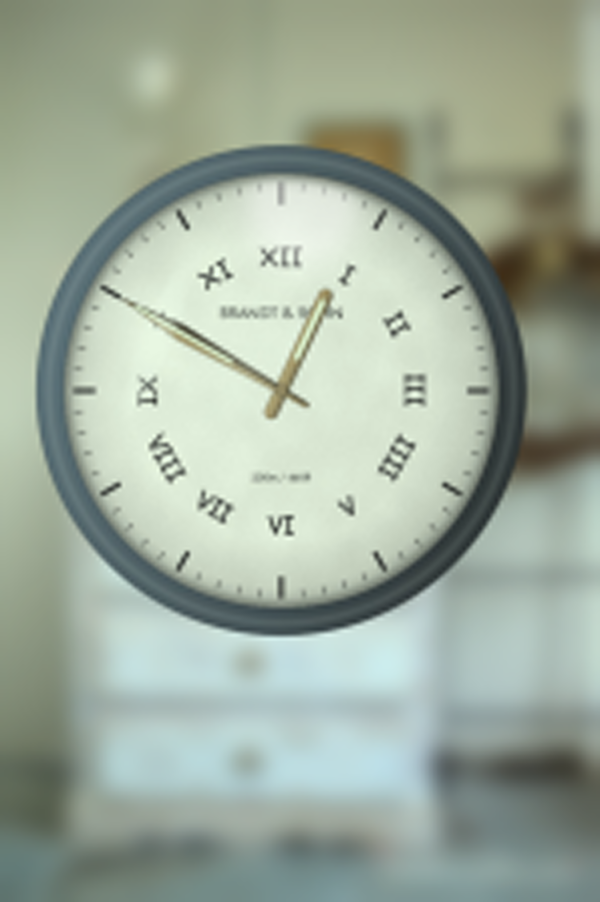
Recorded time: 12:50
